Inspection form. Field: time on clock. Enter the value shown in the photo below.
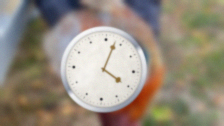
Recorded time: 4:03
